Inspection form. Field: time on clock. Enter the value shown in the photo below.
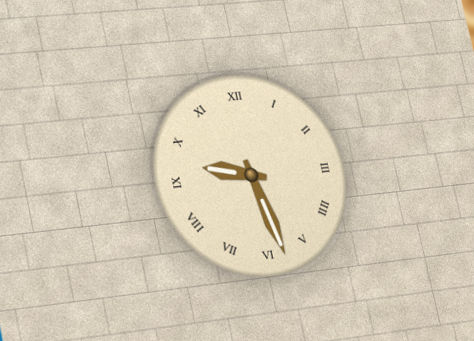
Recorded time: 9:28
